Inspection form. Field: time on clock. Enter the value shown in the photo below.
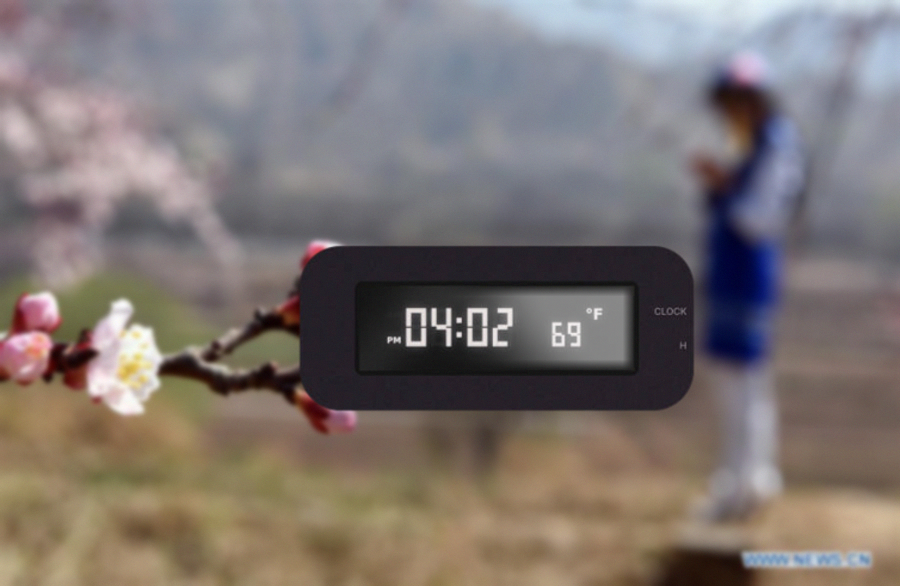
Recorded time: 4:02
